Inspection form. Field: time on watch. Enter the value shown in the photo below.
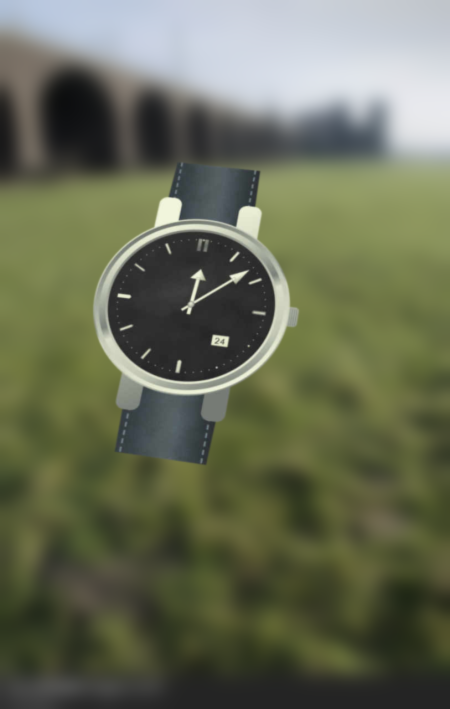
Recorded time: 12:08
